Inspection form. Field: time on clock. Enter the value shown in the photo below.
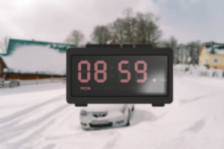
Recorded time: 8:59
